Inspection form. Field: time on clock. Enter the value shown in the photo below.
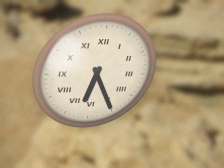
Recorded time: 6:25
